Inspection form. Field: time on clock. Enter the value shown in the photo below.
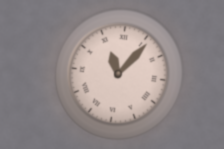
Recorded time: 11:06
